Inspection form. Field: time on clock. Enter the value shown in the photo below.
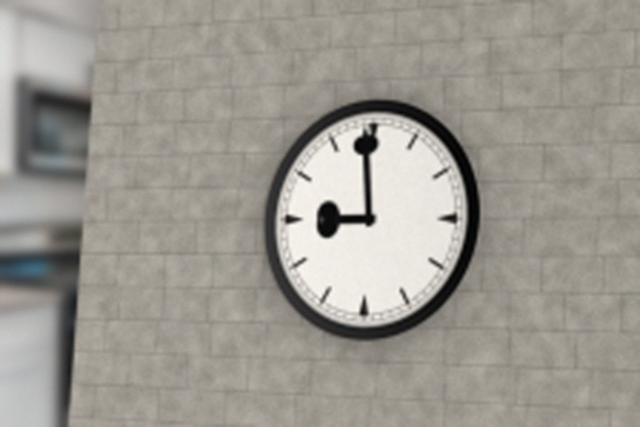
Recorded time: 8:59
